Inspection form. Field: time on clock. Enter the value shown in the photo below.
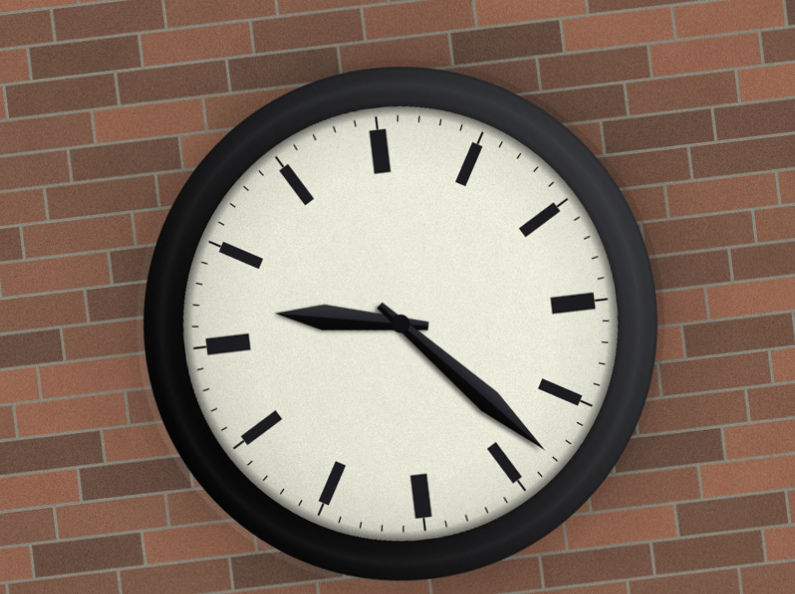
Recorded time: 9:23
